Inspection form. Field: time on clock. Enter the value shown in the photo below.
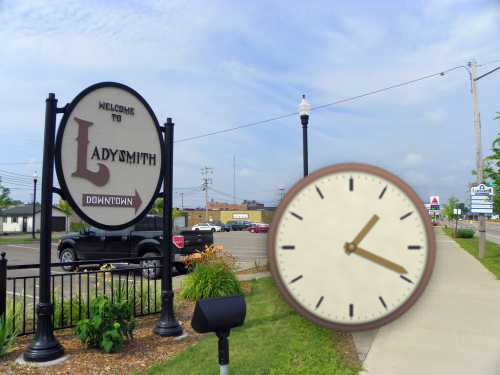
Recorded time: 1:19
